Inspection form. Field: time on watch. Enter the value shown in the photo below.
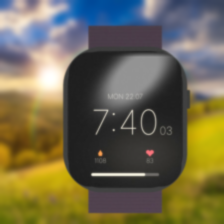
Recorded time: 7:40:03
